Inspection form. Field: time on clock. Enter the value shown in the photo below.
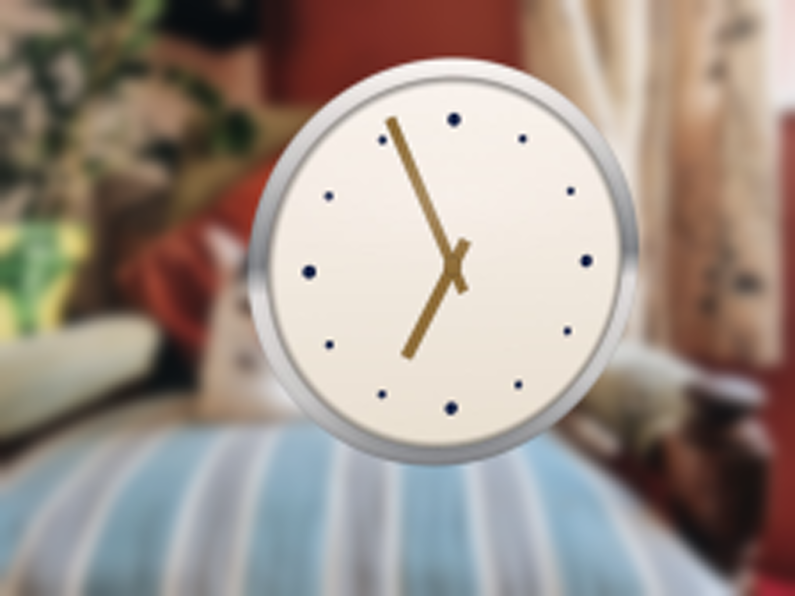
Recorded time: 6:56
